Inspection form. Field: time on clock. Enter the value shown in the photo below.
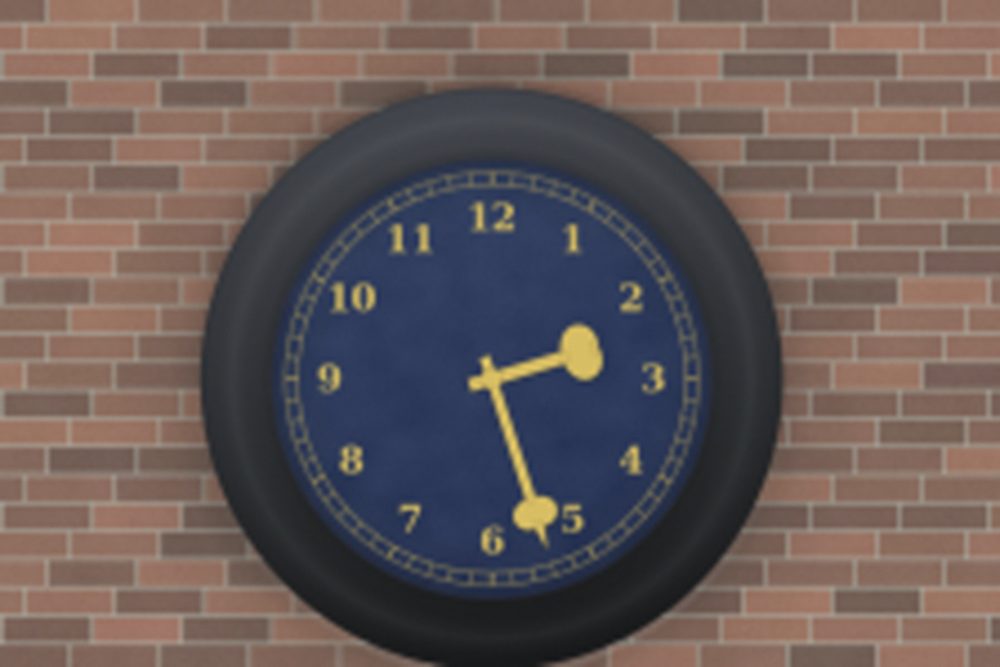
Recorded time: 2:27
